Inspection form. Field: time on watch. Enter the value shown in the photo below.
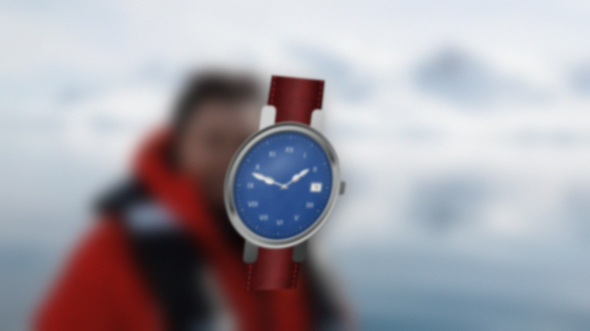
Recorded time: 1:48
